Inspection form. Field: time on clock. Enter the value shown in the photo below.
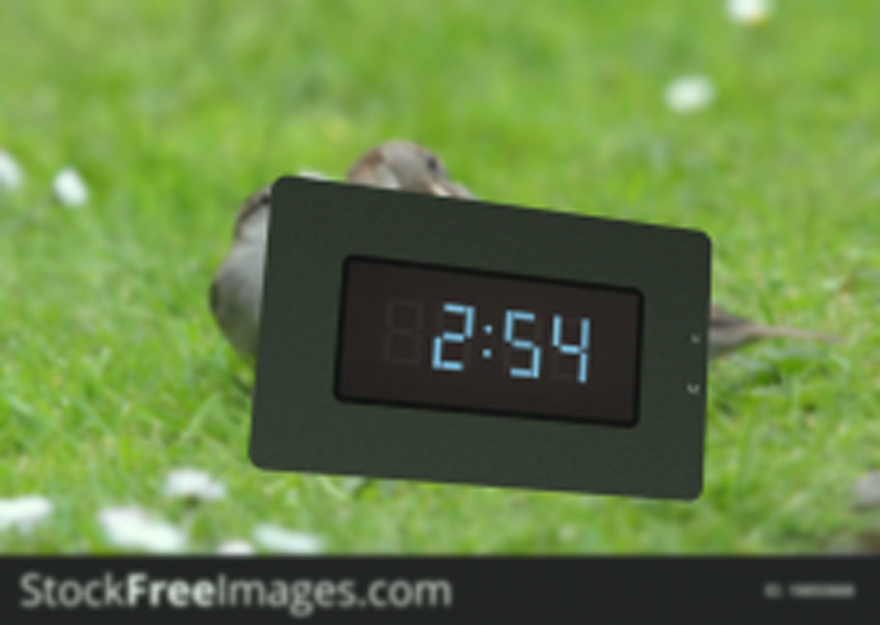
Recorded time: 2:54
